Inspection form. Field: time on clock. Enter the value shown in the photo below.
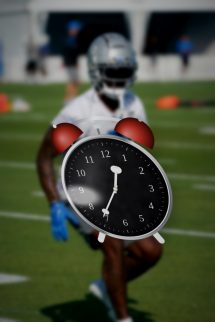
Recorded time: 12:36
